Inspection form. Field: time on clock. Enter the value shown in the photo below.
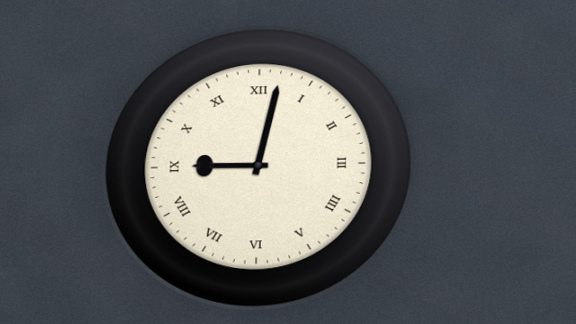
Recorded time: 9:02
